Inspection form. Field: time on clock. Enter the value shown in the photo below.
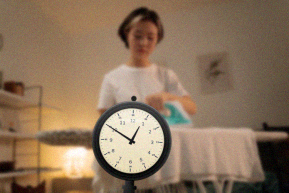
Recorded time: 12:50
